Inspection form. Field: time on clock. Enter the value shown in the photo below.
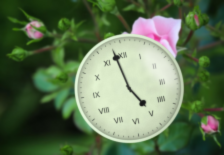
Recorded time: 4:58
